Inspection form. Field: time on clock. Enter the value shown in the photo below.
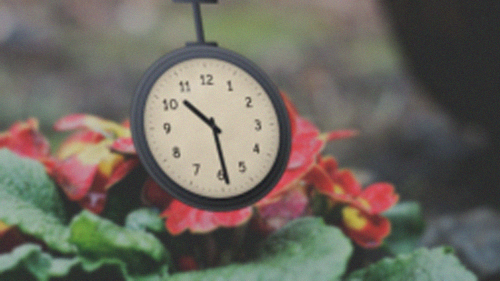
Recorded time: 10:29
